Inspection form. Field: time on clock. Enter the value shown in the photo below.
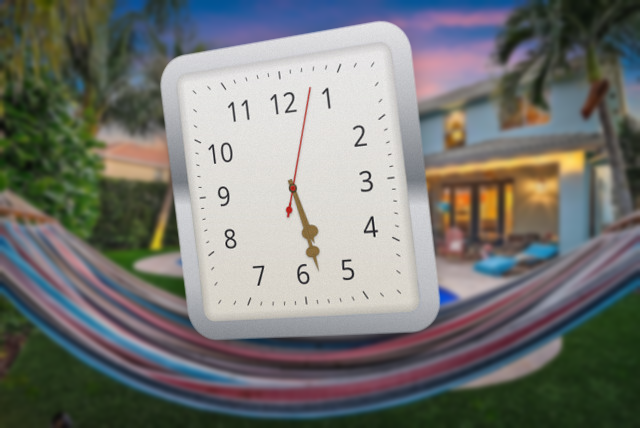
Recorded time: 5:28:03
